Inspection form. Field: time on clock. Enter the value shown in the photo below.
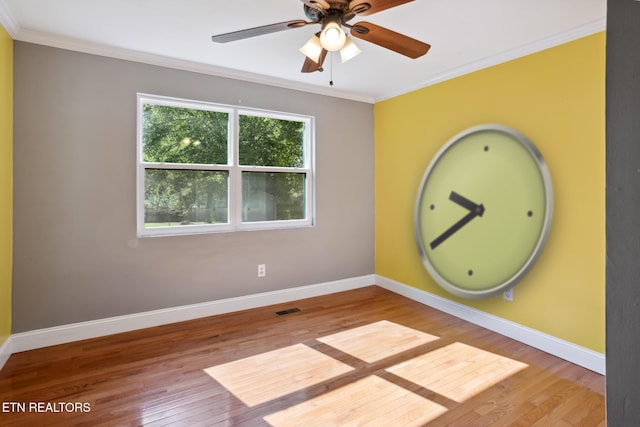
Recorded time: 9:39
